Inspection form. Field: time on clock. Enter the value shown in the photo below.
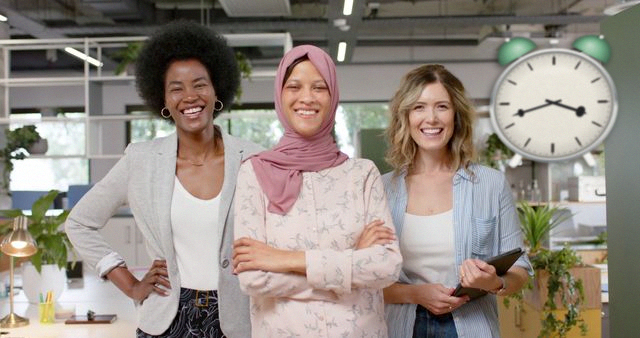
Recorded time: 3:42
